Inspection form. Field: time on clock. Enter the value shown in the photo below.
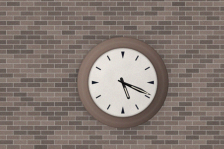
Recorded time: 5:19
